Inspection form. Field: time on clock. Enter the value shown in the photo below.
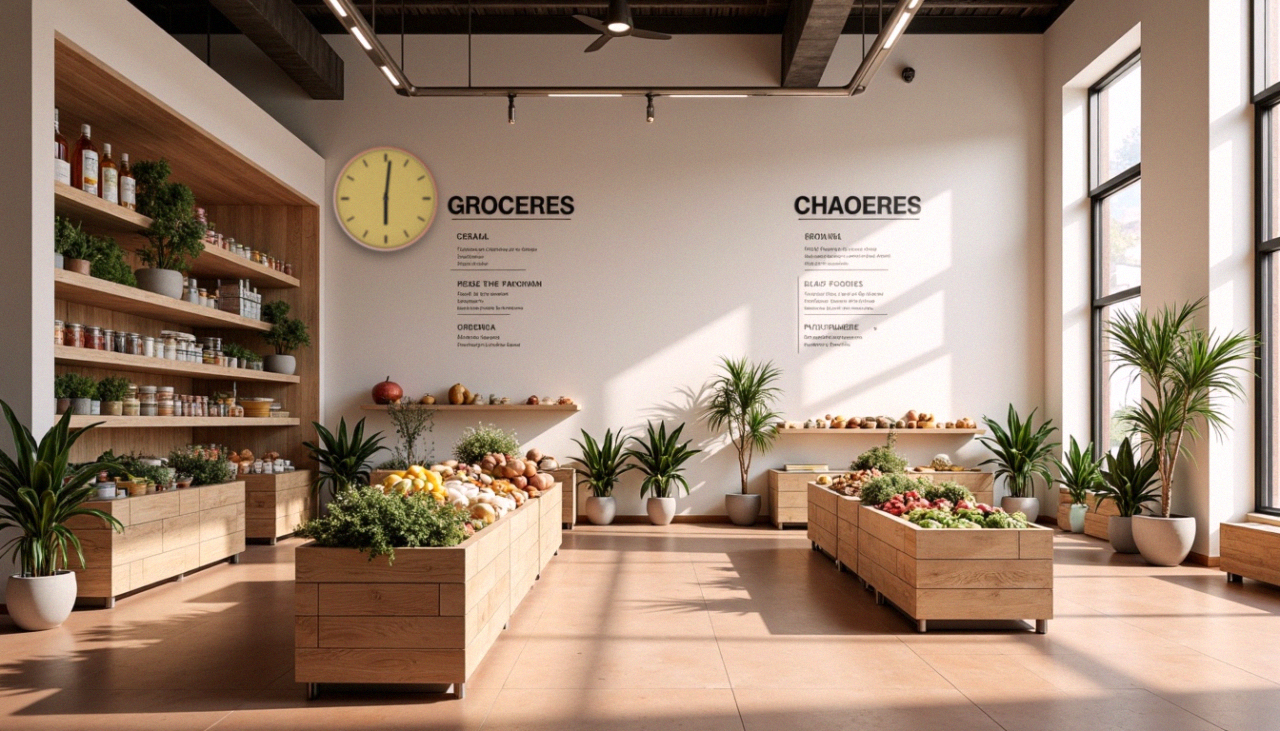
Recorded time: 6:01
